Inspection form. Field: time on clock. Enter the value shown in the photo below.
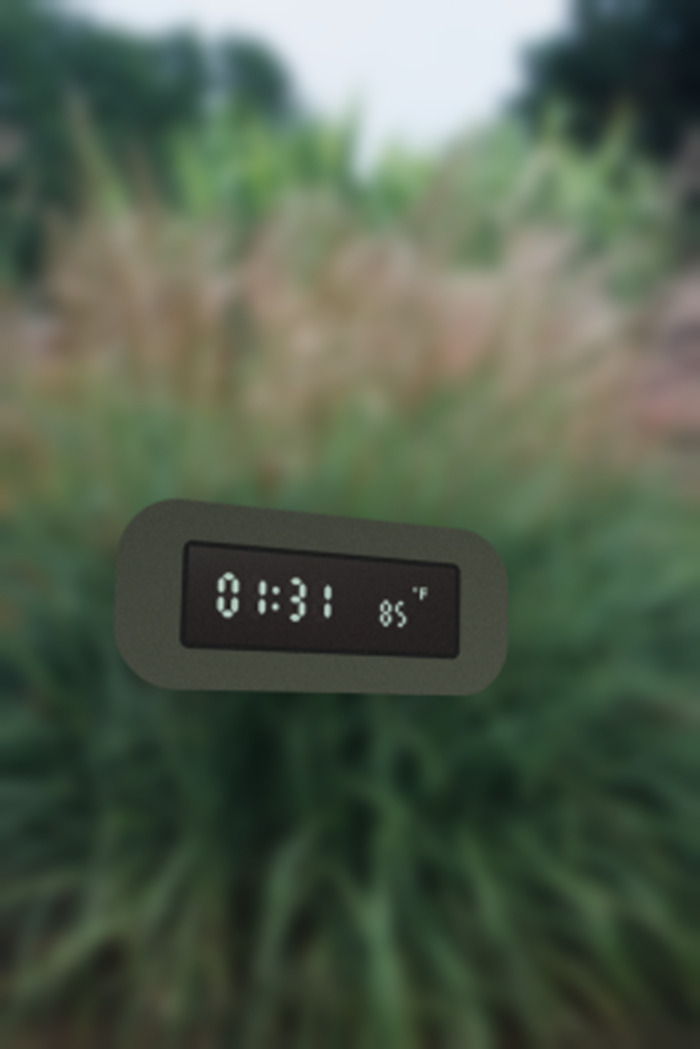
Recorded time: 1:31
